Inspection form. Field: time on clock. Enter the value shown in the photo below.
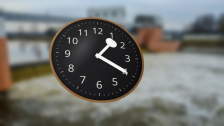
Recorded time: 1:20
